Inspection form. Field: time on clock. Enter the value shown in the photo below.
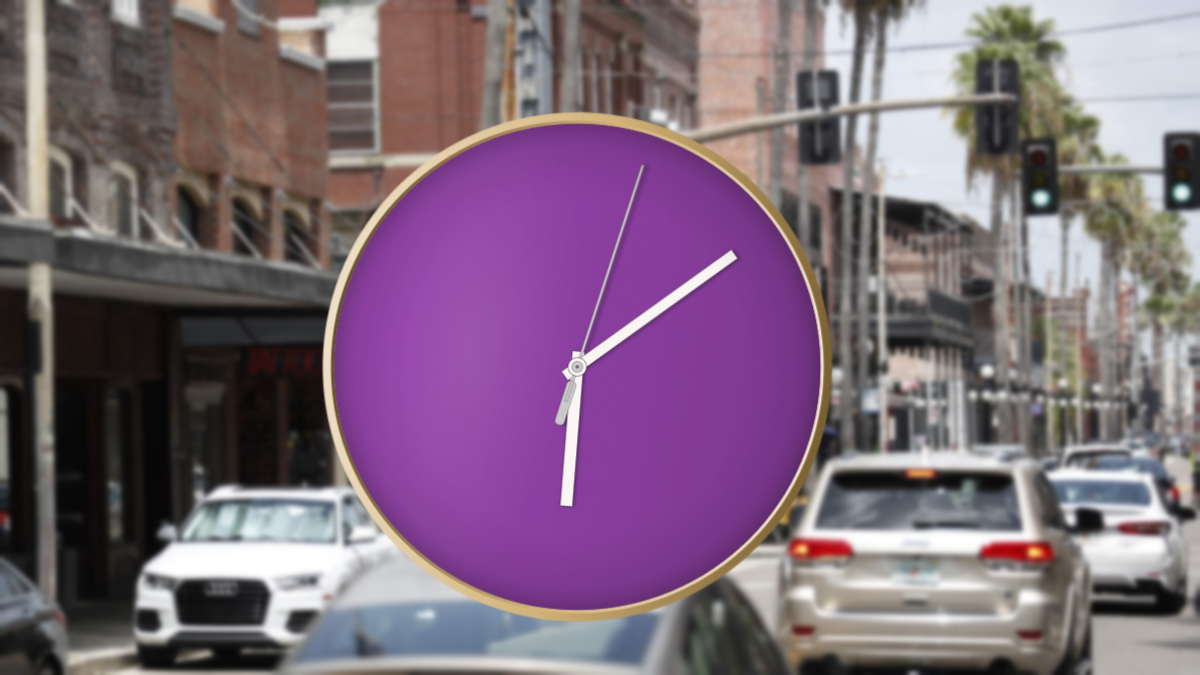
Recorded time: 6:09:03
